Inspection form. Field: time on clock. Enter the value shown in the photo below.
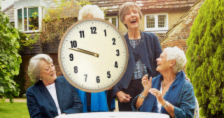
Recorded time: 9:48
